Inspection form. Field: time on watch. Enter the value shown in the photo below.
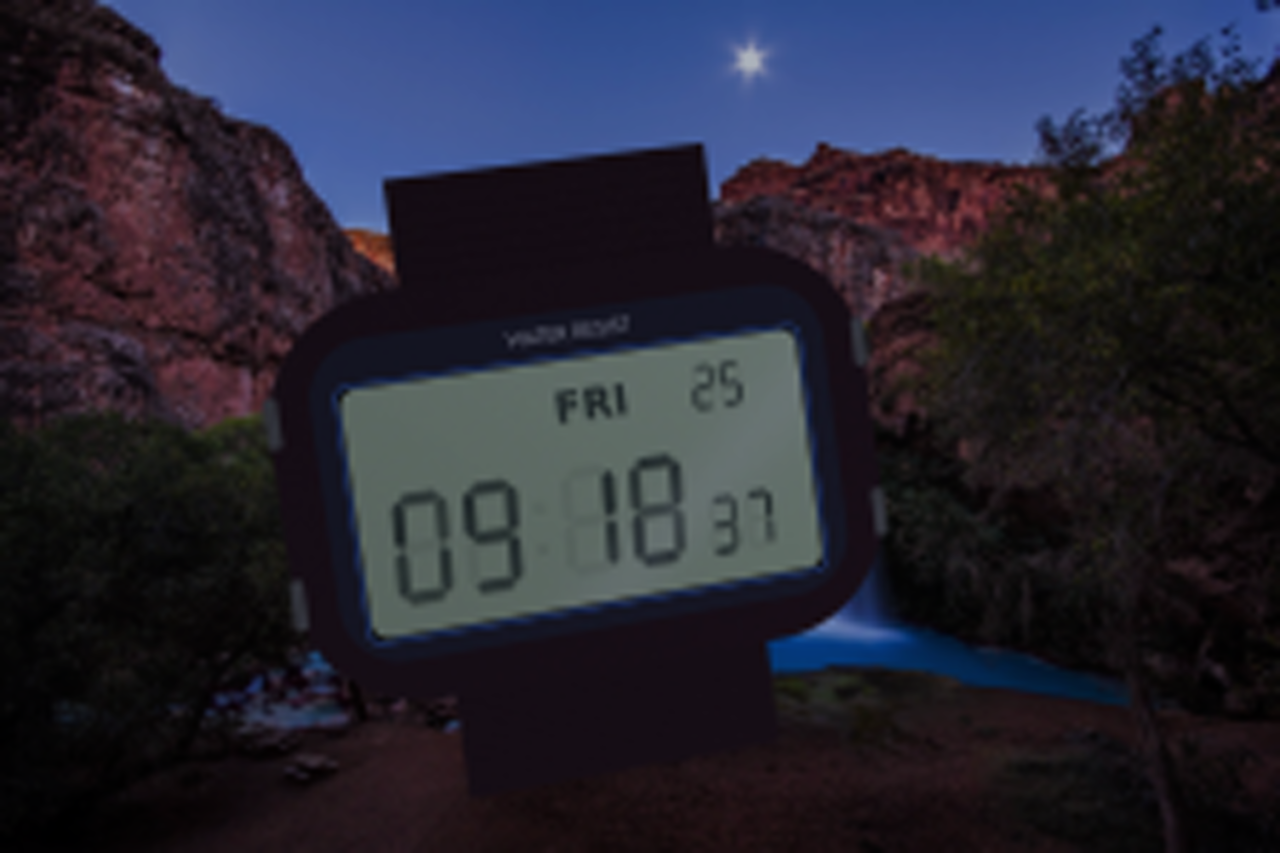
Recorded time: 9:18:37
